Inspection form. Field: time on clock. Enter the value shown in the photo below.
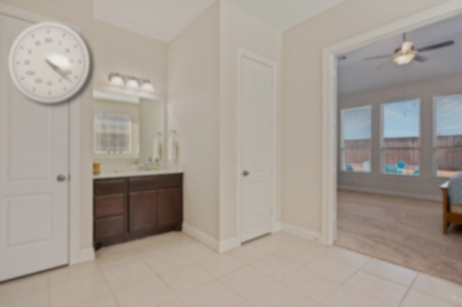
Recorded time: 4:22
